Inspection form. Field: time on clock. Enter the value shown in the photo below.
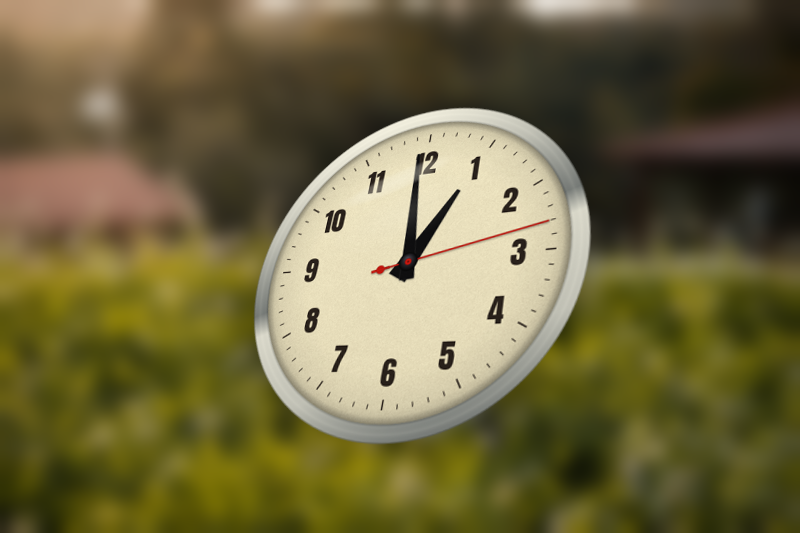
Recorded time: 12:59:13
